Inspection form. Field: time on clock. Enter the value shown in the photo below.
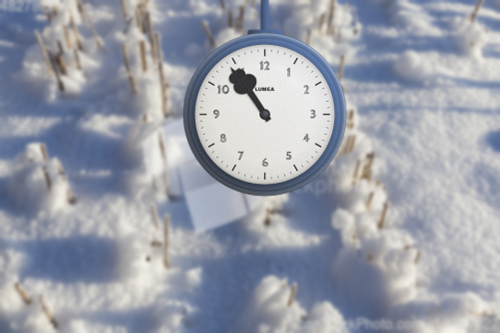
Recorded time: 10:54
